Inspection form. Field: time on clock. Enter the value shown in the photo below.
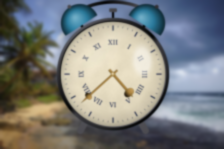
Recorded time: 4:38
